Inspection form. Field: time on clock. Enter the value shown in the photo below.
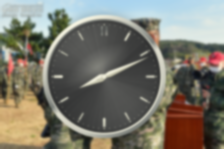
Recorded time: 8:11
